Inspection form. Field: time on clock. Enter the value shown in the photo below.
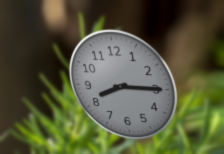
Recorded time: 8:15
